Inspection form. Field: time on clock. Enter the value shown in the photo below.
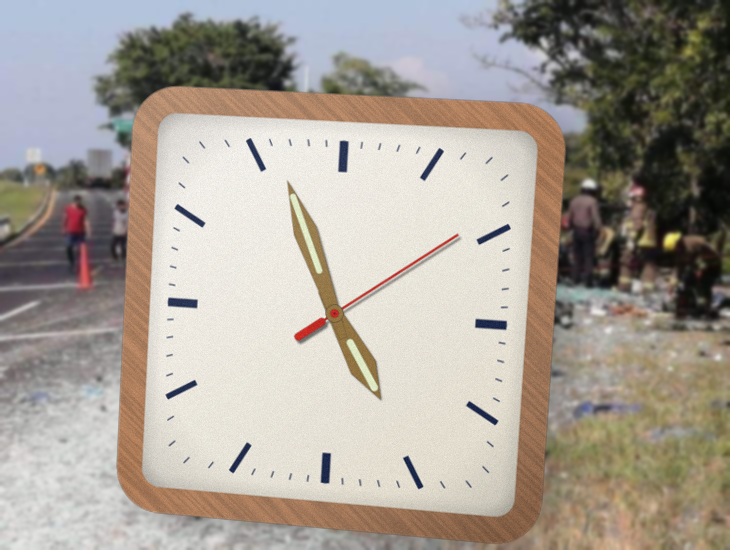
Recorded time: 4:56:09
